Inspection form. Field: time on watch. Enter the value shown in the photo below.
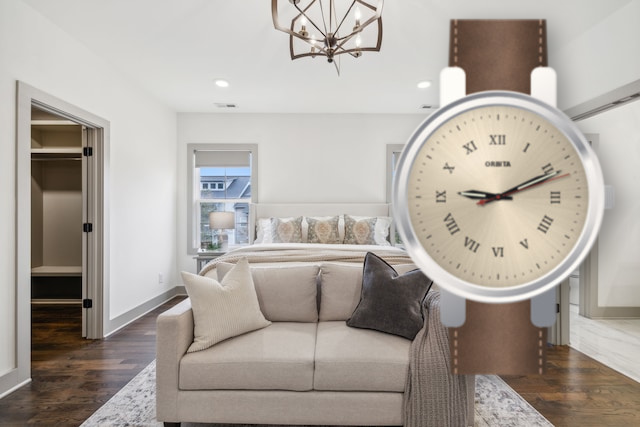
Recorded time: 9:11:12
